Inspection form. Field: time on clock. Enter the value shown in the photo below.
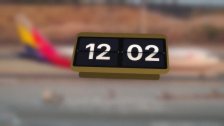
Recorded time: 12:02
